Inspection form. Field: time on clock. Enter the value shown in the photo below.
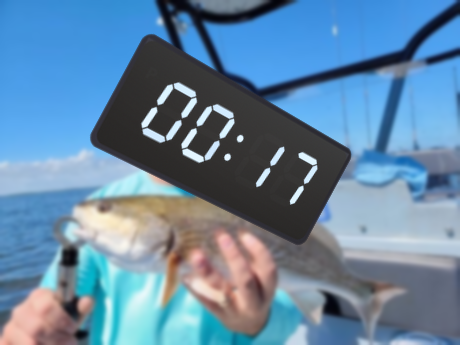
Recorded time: 0:17
